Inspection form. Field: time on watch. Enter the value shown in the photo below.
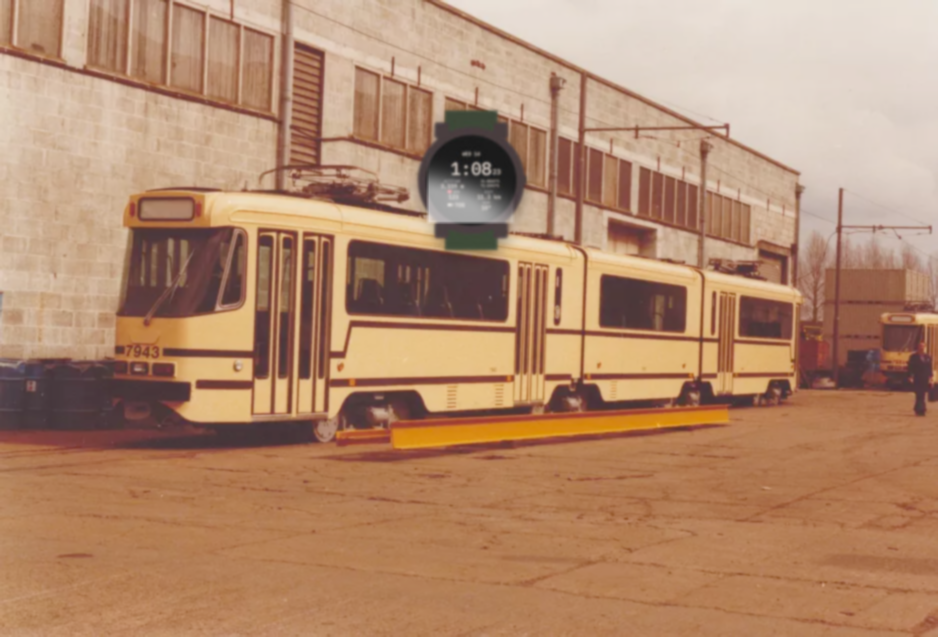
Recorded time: 1:08
